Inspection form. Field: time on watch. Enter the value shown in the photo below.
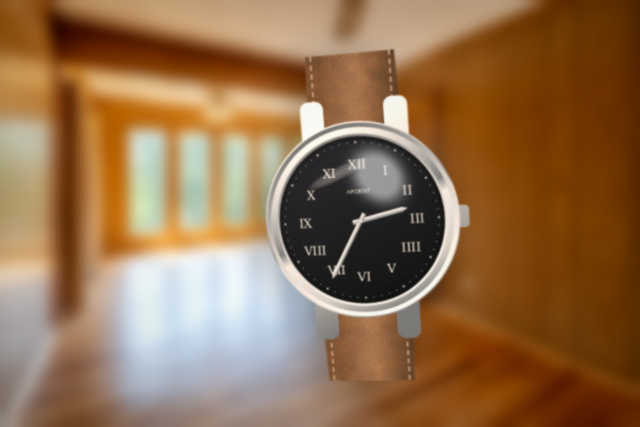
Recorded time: 2:35
